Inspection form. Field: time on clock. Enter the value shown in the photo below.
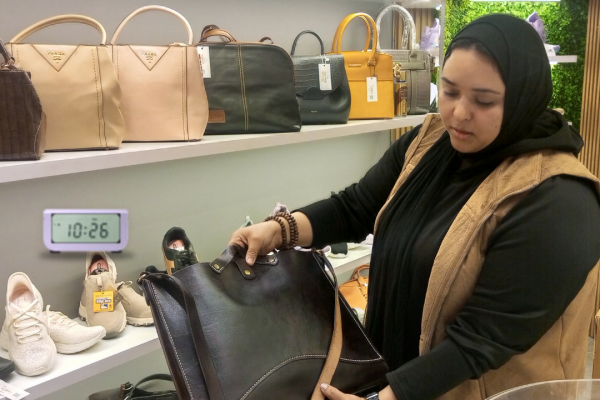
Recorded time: 10:26
